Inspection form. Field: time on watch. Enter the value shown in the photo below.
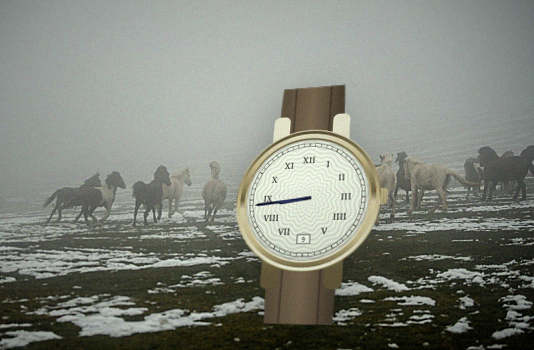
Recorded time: 8:44
